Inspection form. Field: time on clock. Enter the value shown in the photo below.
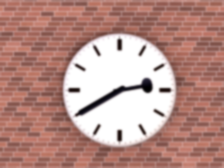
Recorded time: 2:40
